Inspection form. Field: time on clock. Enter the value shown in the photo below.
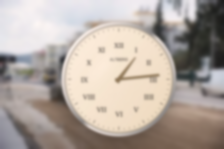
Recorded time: 1:14
